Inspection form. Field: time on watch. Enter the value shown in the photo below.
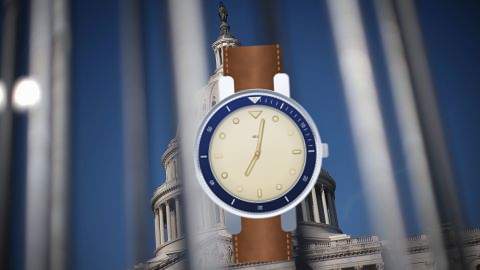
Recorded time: 7:02
